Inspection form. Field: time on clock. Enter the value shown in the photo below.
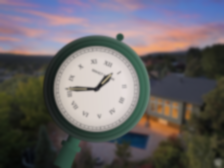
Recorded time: 12:41
